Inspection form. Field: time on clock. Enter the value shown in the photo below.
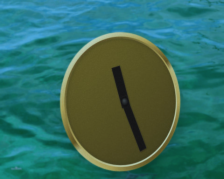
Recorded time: 11:26
